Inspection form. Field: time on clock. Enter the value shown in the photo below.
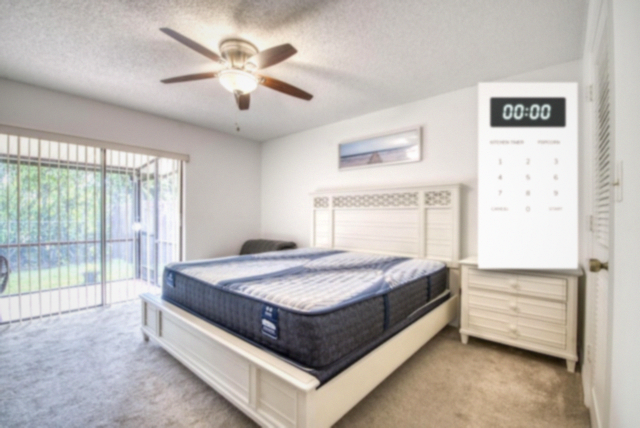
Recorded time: 0:00
